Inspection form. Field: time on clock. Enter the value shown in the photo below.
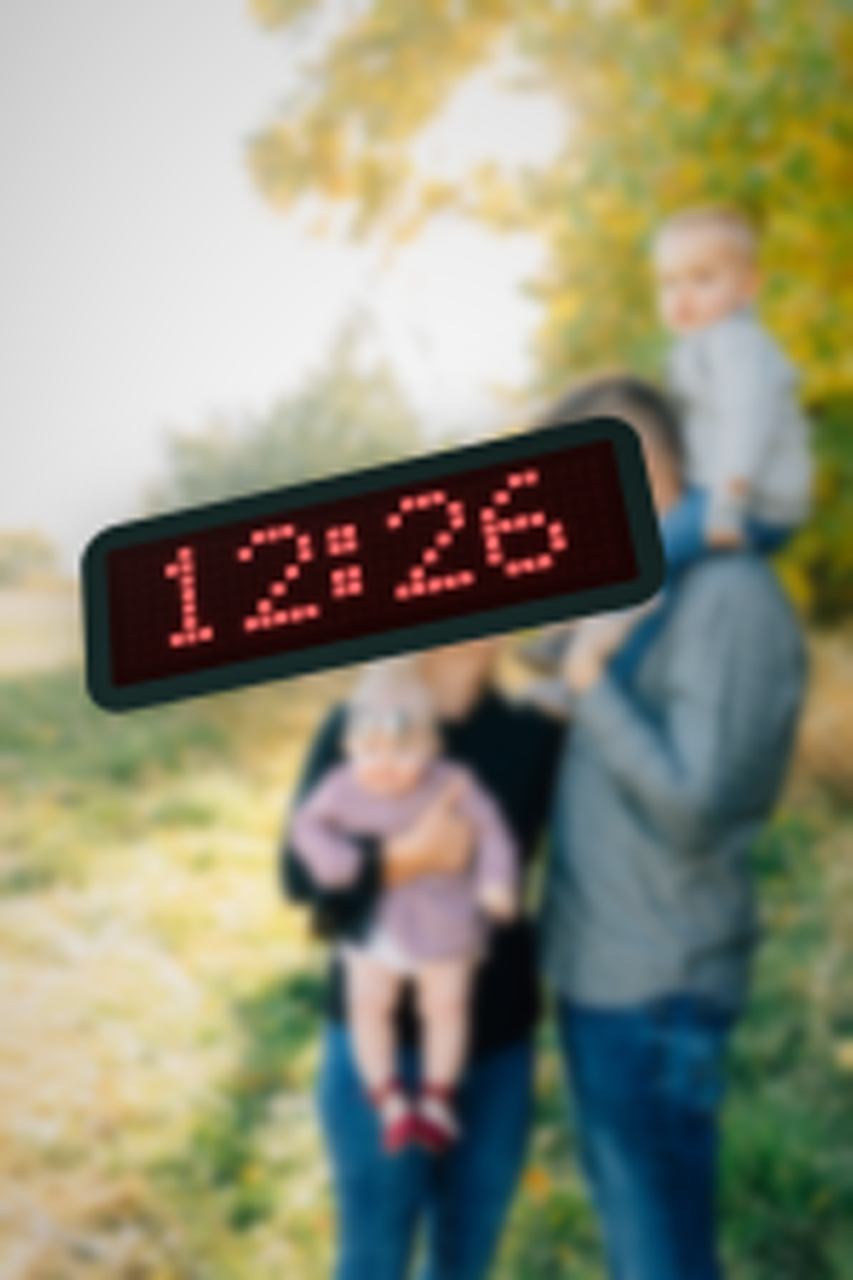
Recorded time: 12:26
